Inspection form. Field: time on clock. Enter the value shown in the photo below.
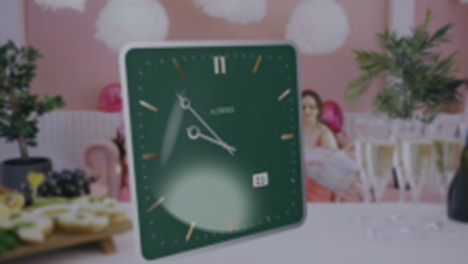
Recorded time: 9:53
